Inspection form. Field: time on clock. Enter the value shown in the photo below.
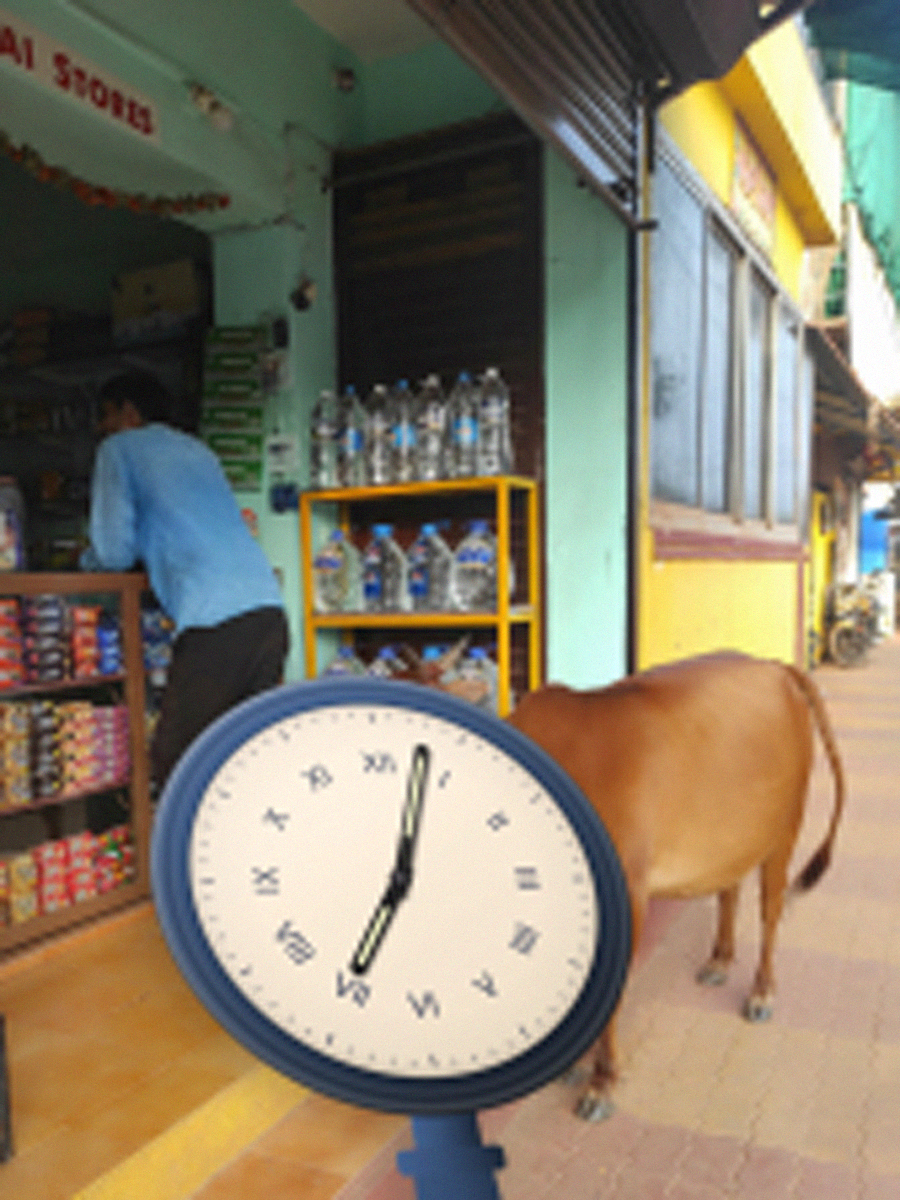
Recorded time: 7:03
